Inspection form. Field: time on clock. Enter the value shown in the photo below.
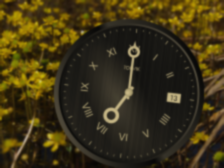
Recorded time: 7:00
